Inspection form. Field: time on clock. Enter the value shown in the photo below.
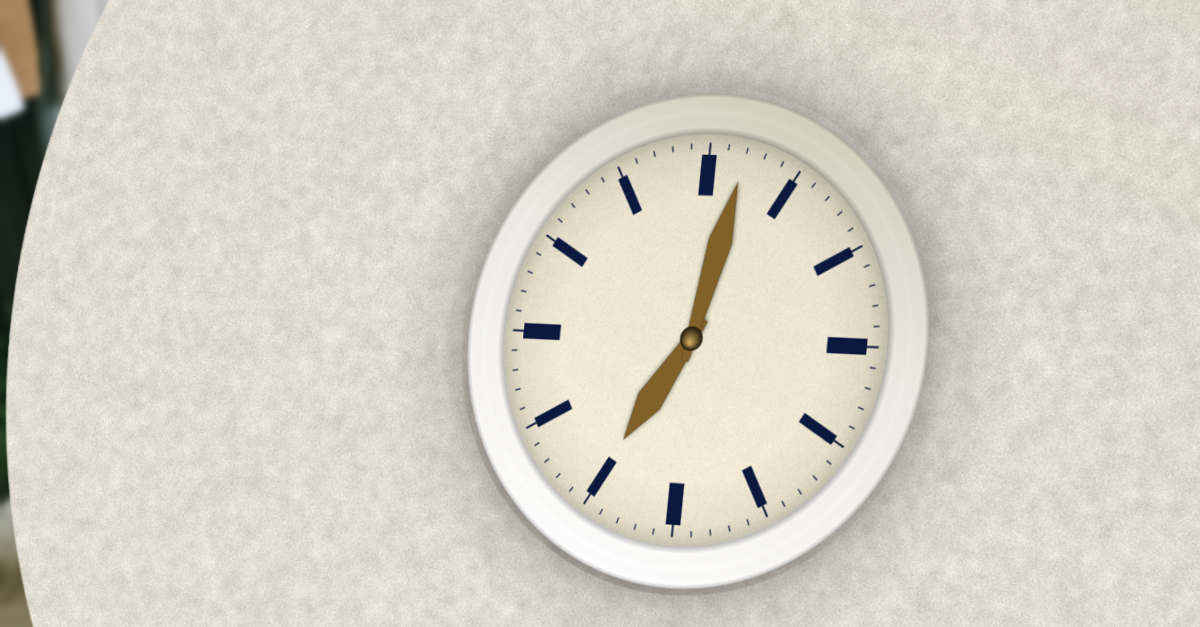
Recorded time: 7:02
